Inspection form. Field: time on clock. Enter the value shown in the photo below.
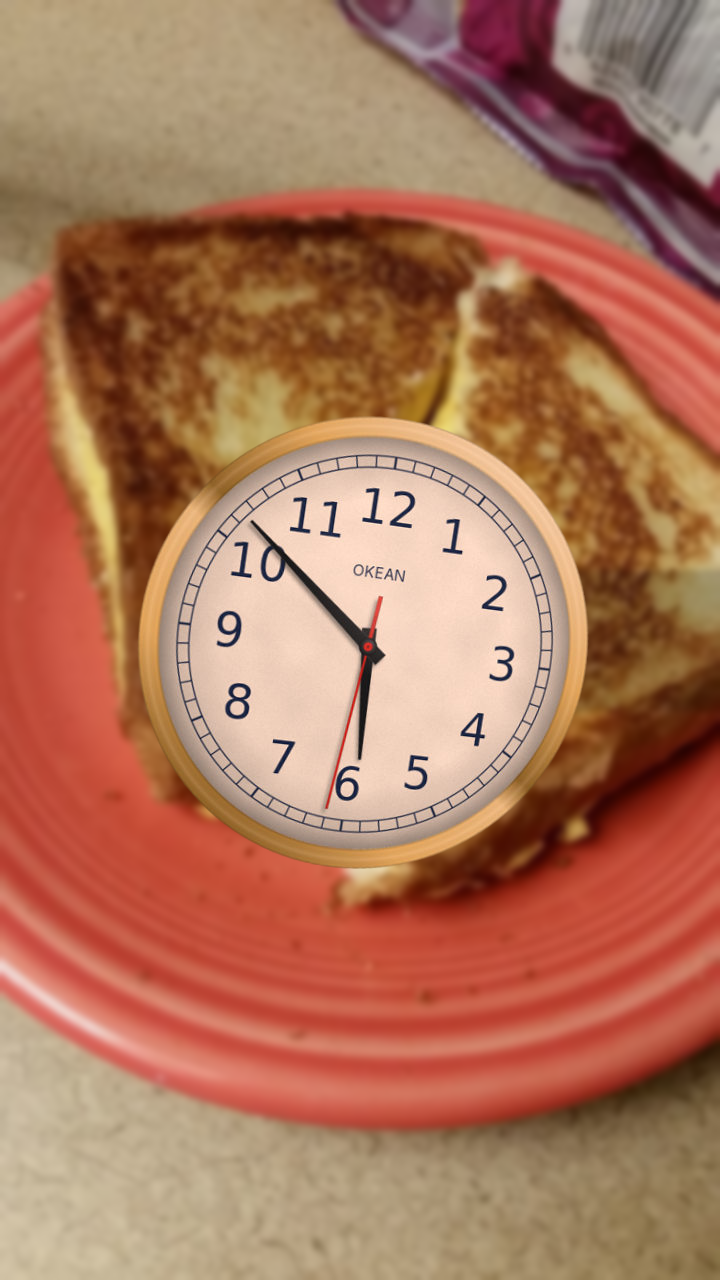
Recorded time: 5:51:31
